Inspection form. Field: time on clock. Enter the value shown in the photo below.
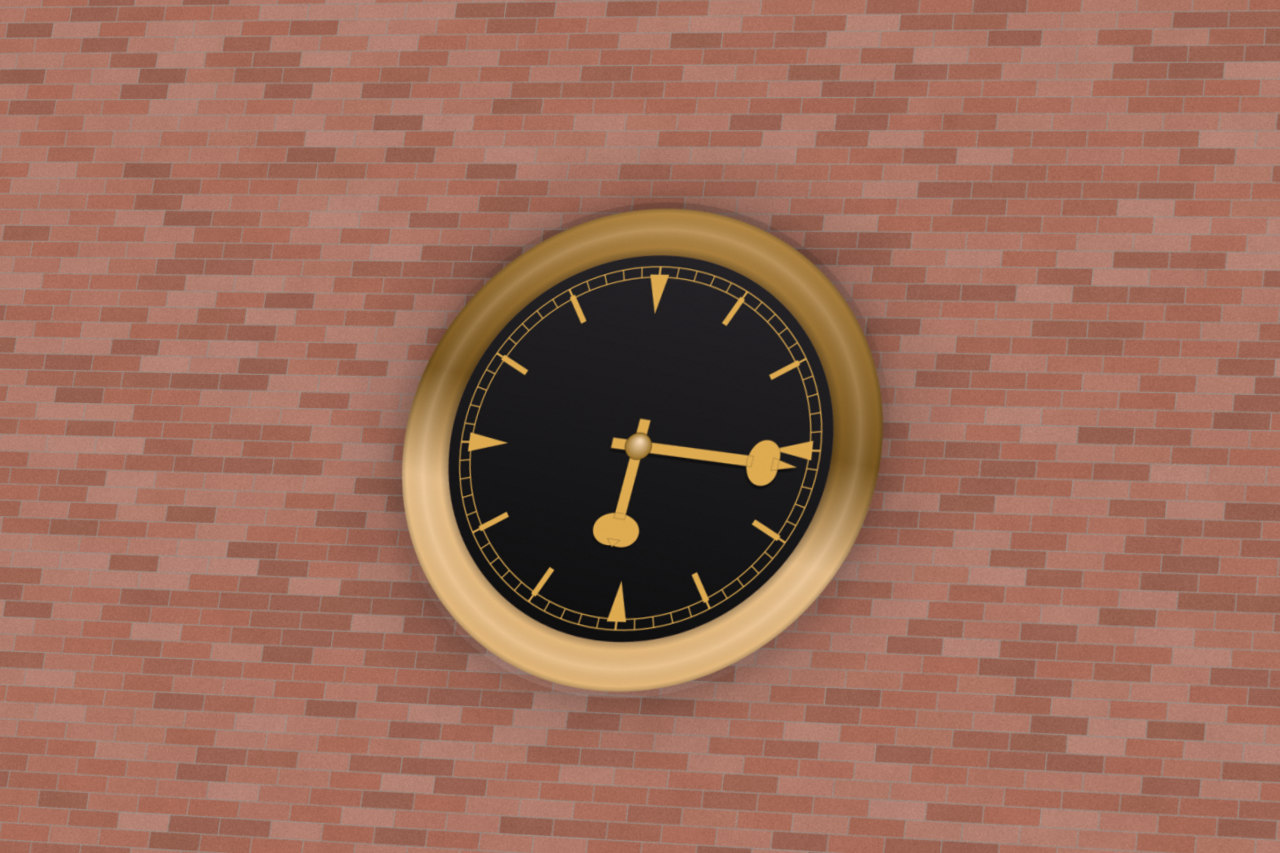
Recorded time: 6:16
